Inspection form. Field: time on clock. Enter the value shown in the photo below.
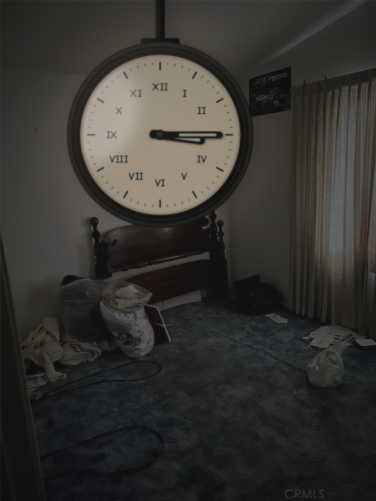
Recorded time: 3:15
